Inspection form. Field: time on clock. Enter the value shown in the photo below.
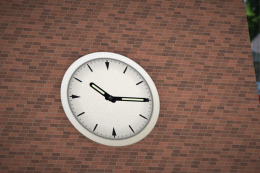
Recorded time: 10:15
